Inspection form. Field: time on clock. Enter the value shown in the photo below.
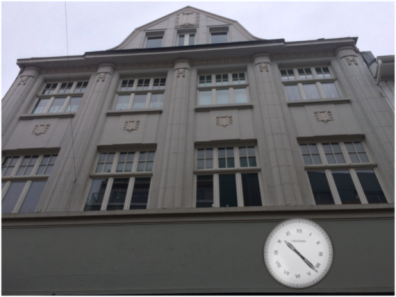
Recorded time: 10:22
